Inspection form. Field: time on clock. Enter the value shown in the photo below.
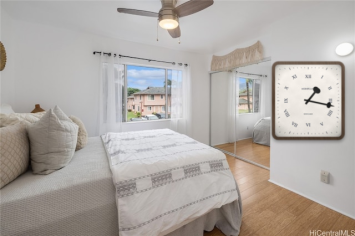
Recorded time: 1:17
